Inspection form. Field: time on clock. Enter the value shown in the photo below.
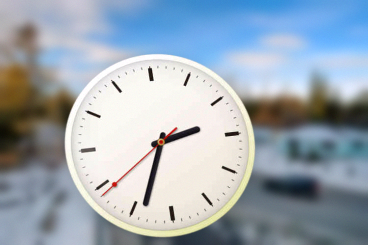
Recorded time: 2:33:39
